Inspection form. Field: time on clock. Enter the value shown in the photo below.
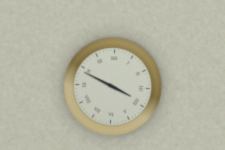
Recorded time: 3:49
